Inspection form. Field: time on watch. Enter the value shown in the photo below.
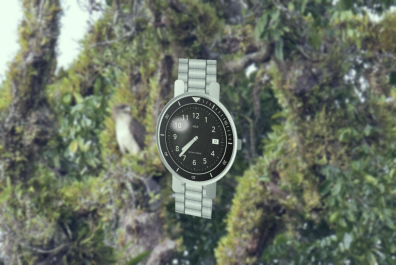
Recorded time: 7:37
